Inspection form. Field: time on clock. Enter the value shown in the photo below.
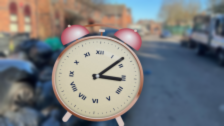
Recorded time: 3:08
